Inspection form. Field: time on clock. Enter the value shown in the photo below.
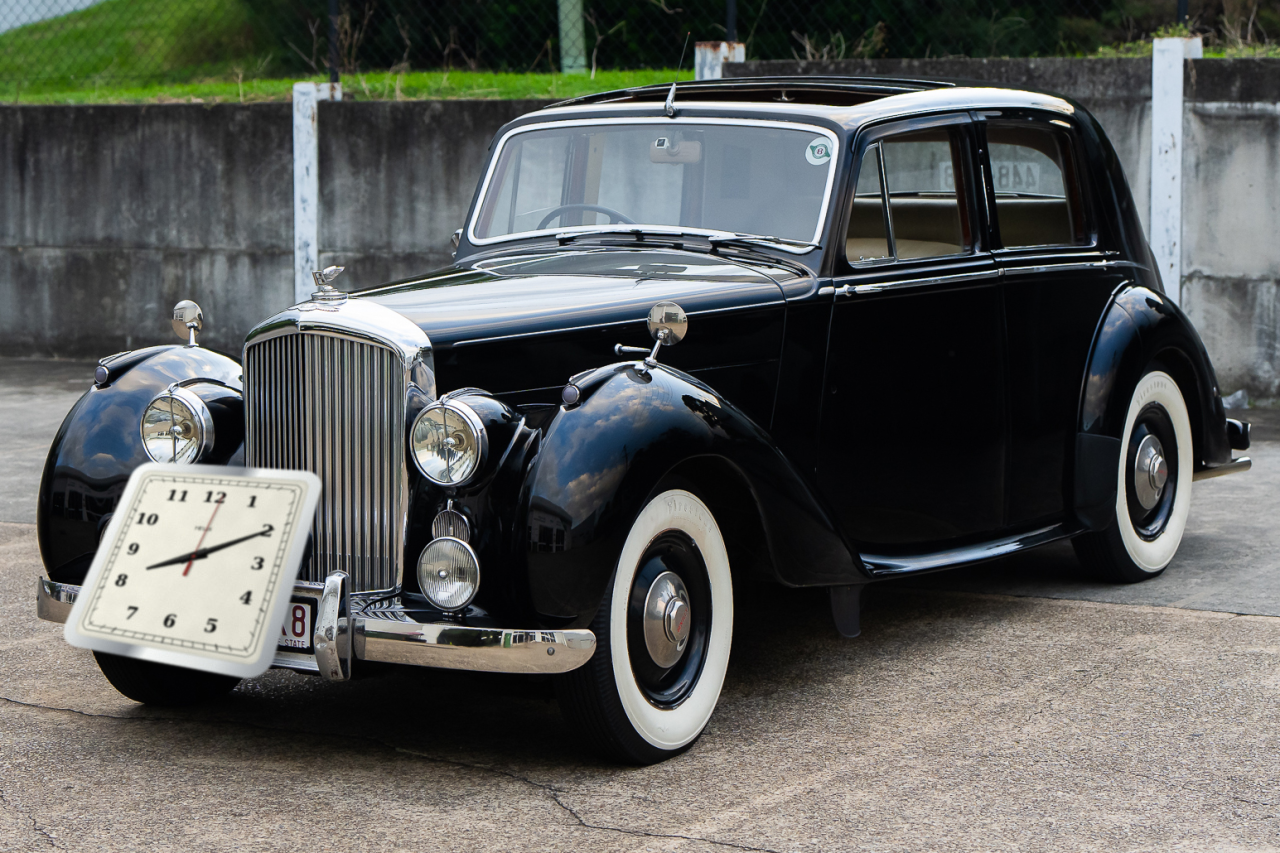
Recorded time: 8:10:01
